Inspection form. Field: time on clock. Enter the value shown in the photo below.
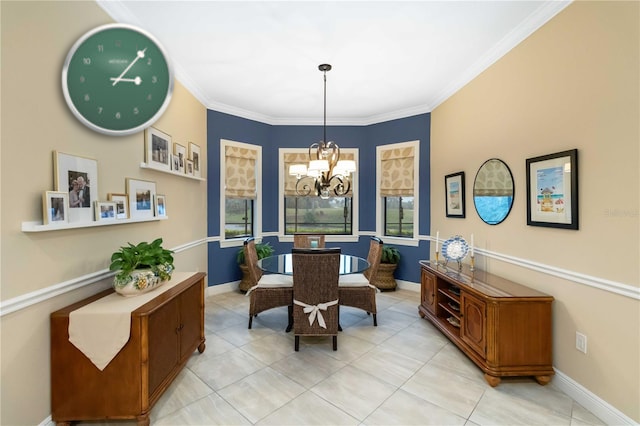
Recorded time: 3:07
